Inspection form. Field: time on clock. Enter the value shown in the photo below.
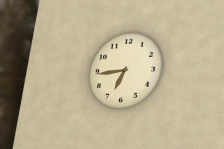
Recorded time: 6:44
